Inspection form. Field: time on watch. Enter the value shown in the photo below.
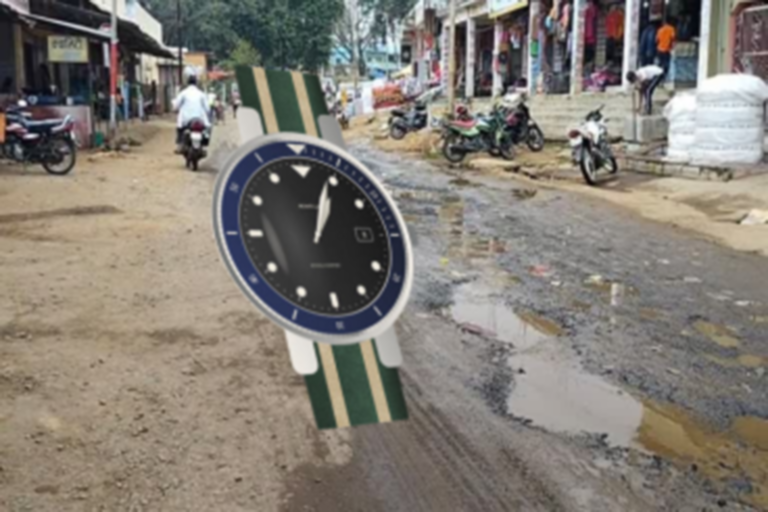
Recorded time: 1:04
